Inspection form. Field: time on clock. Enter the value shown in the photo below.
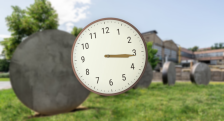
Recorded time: 3:16
